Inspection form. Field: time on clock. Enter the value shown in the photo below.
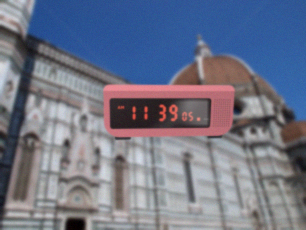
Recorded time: 11:39:05
